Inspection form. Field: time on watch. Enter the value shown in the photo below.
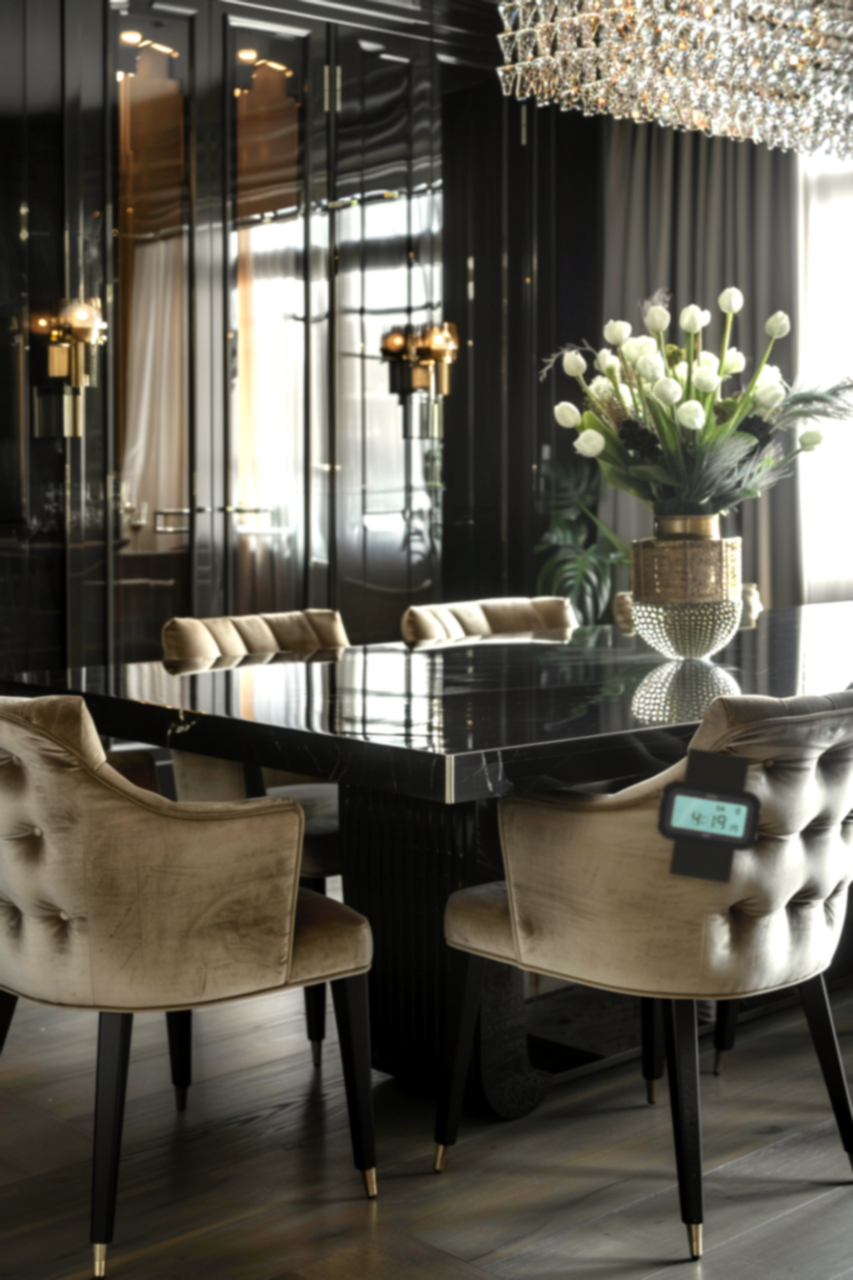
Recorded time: 4:19
